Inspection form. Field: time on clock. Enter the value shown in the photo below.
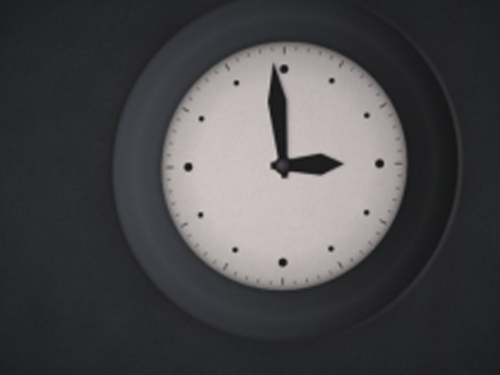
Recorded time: 2:59
